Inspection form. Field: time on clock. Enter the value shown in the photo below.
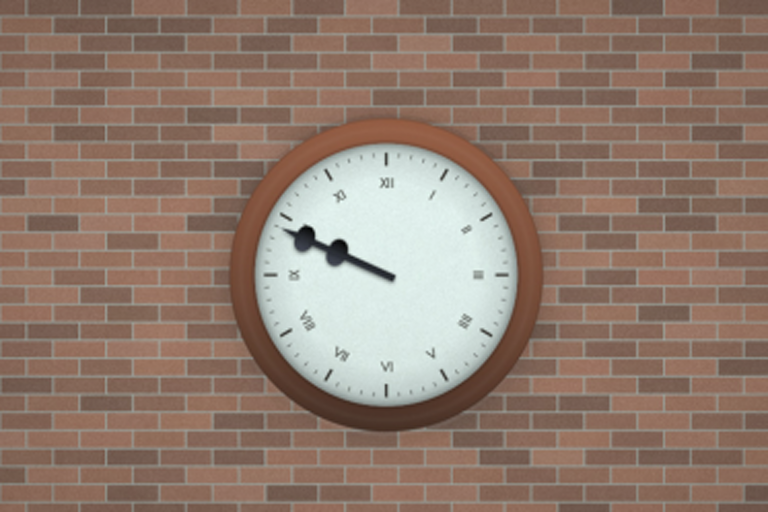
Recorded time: 9:49
